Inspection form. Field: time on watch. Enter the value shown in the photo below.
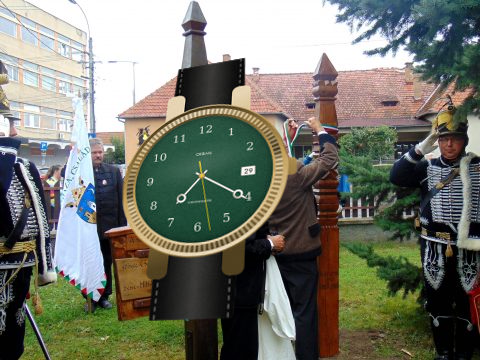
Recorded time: 7:20:28
